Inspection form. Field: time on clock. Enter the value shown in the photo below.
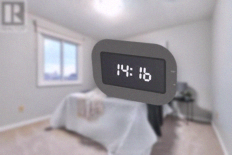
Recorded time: 14:16
